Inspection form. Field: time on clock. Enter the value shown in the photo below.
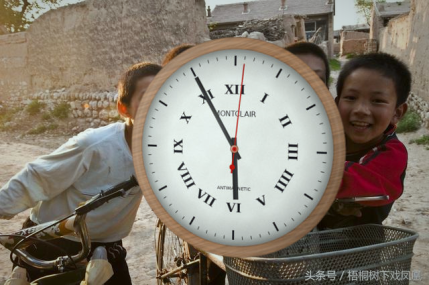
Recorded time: 5:55:01
